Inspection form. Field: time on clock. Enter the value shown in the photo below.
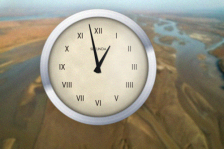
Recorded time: 12:58
